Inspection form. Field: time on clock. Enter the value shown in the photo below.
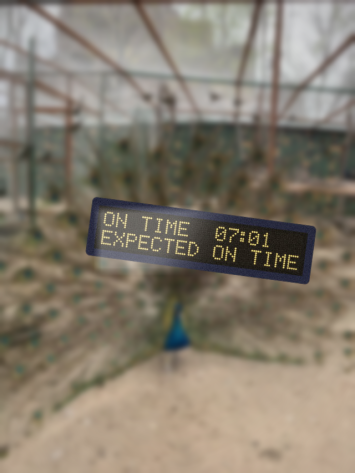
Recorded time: 7:01
